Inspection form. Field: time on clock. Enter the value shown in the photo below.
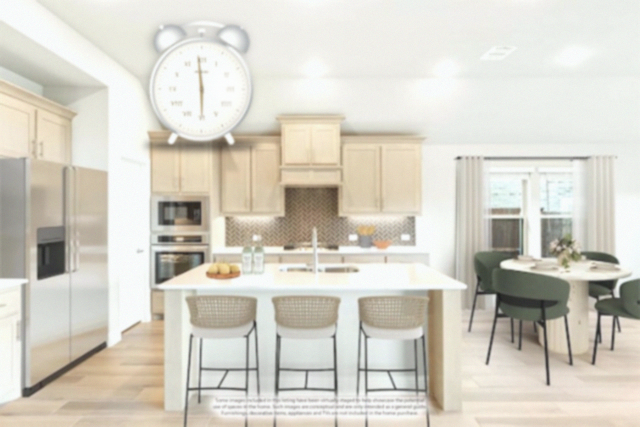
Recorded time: 5:59
